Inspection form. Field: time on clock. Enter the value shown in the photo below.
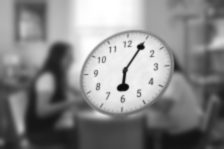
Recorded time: 6:05
